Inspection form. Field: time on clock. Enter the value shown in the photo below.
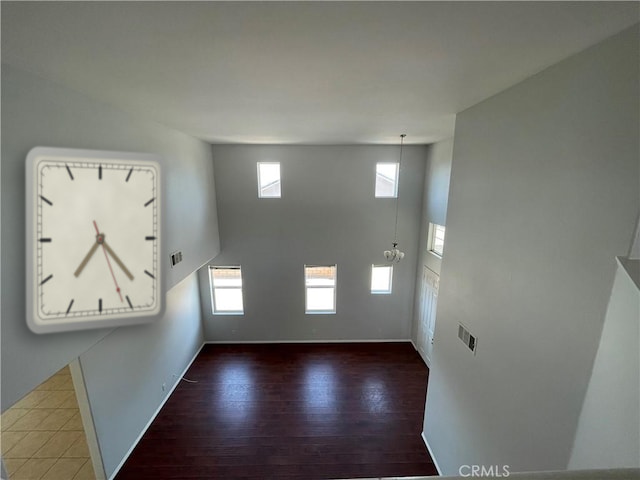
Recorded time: 7:22:26
